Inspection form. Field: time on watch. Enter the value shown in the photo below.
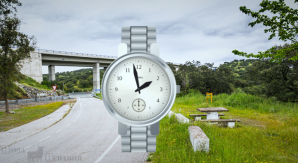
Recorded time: 1:58
